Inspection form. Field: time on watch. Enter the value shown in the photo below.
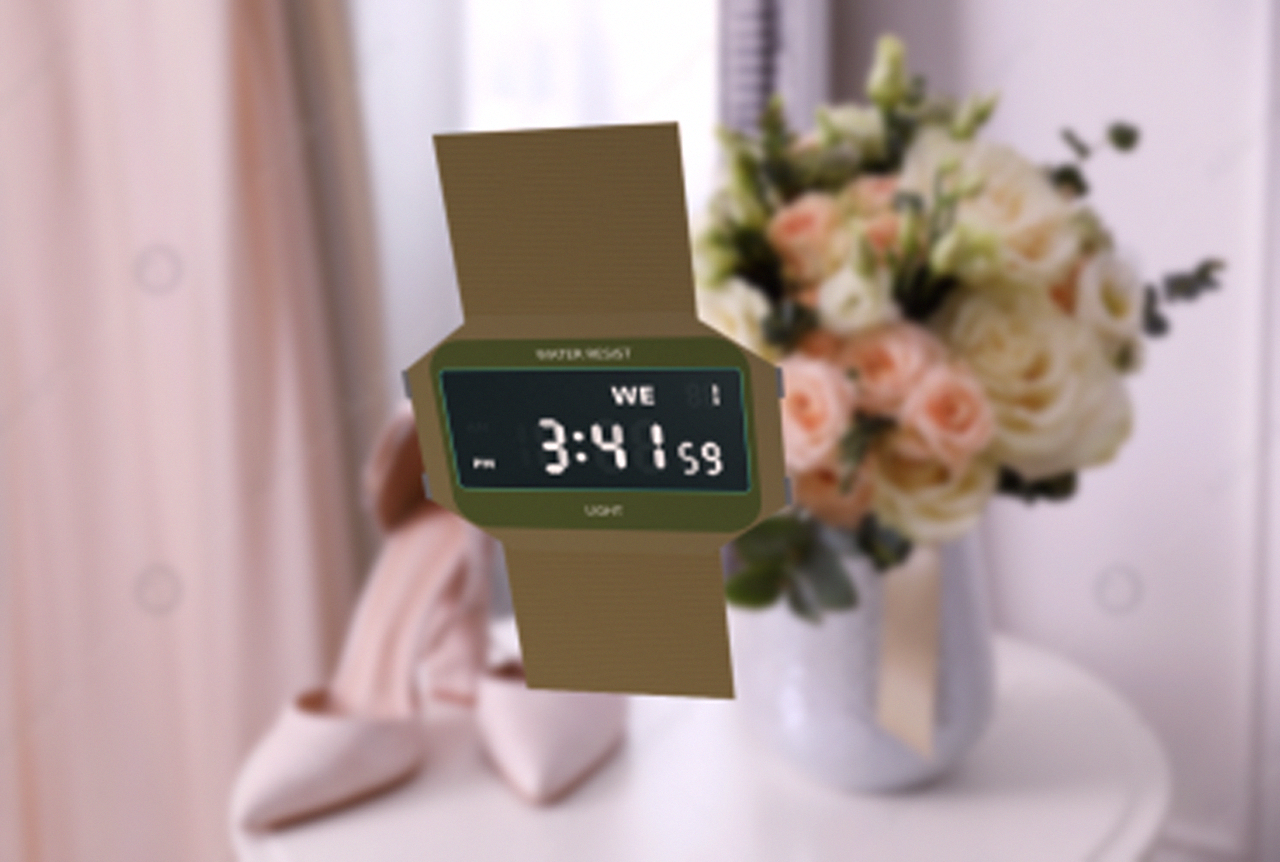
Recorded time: 3:41:59
